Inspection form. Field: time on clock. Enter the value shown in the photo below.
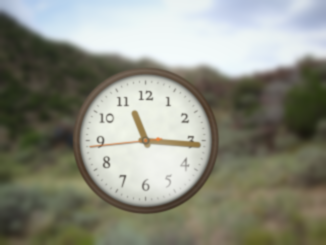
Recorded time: 11:15:44
